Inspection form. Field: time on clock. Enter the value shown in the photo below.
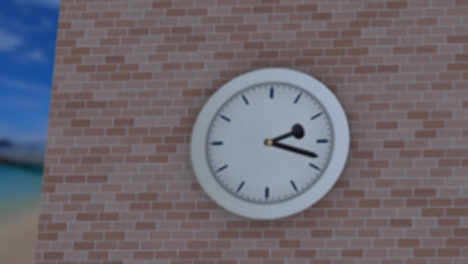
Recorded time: 2:18
